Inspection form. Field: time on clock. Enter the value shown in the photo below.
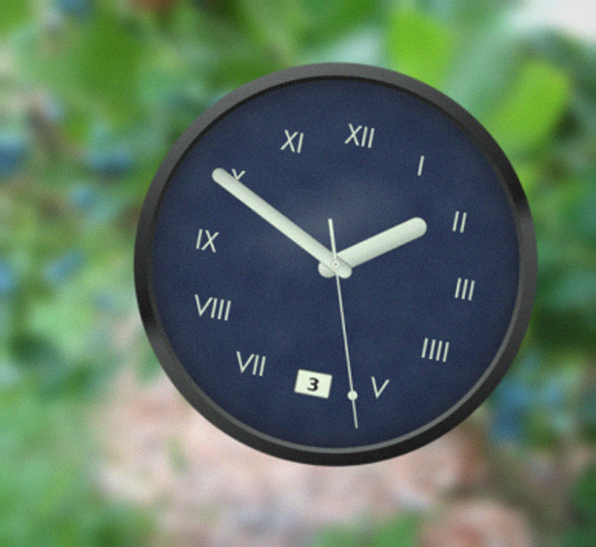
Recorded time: 1:49:27
